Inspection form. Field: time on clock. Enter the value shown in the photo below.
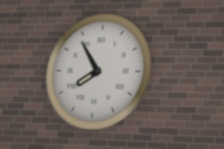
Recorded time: 7:54
